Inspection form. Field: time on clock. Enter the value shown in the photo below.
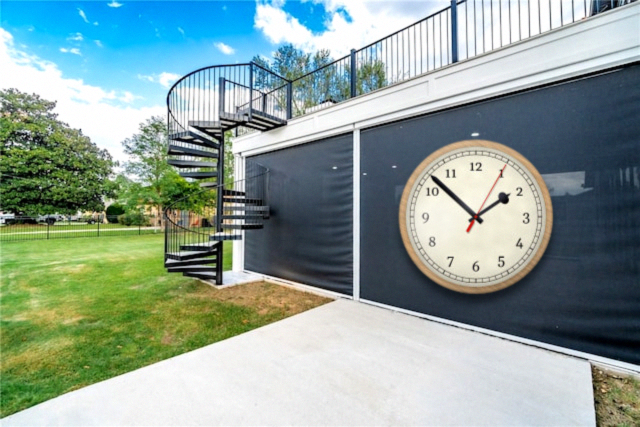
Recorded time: 1:52:05
